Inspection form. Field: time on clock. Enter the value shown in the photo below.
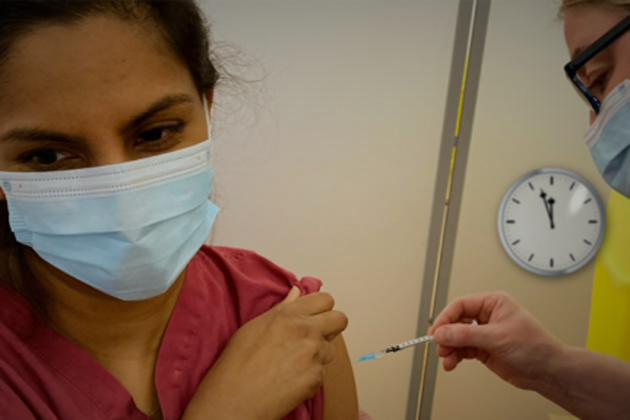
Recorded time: 11:57
